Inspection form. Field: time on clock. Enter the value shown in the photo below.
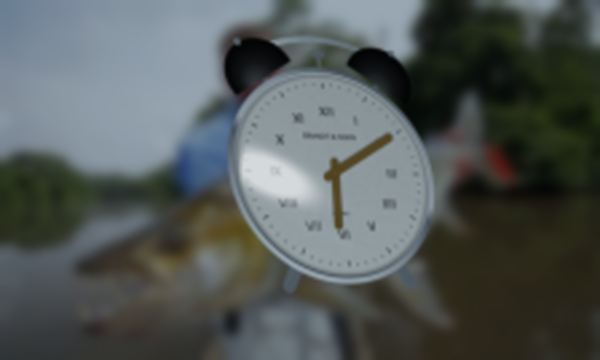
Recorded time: 6:10
